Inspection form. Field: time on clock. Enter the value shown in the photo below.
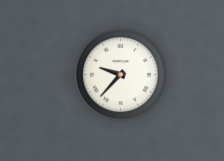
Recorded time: 9:37
